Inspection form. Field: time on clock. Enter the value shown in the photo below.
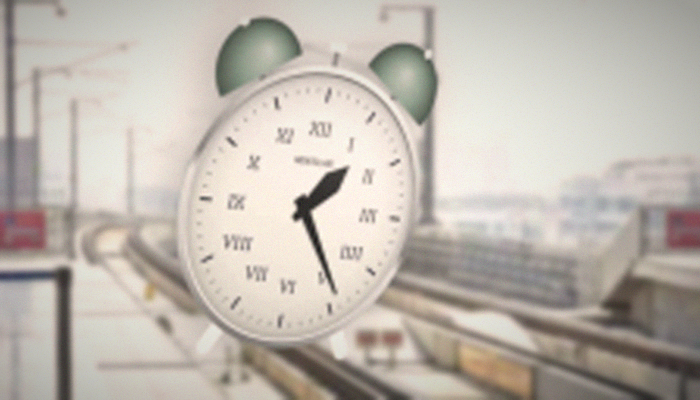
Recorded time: 1:24
